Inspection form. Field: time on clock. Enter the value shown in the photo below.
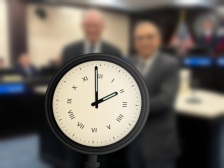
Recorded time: 1:59
